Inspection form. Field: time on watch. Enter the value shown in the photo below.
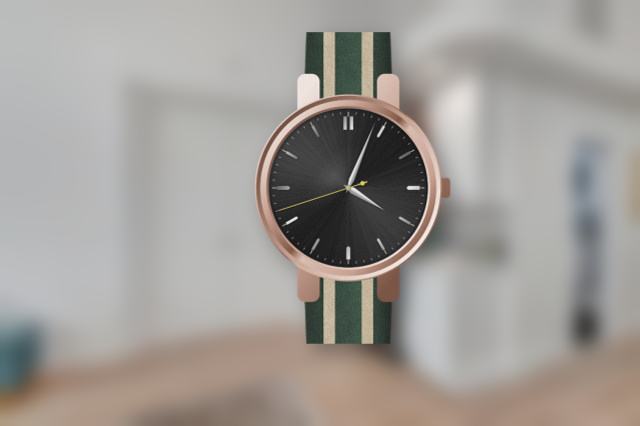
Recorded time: 4:03:42
